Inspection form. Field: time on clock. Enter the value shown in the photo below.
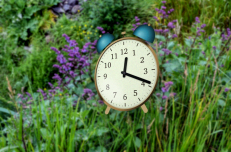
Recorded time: 12:19
